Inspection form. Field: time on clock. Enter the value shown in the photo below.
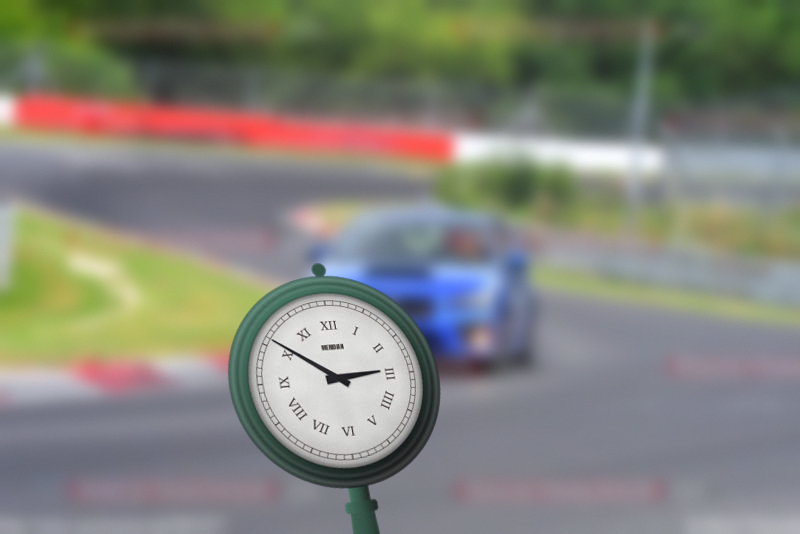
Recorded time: 2:51
